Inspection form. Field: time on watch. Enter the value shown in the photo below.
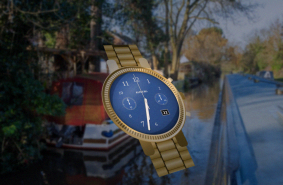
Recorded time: 6:33
